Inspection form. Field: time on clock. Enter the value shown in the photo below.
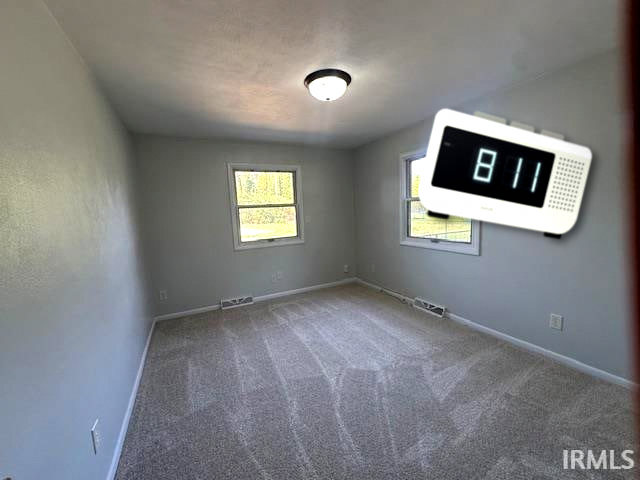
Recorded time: 8:11
